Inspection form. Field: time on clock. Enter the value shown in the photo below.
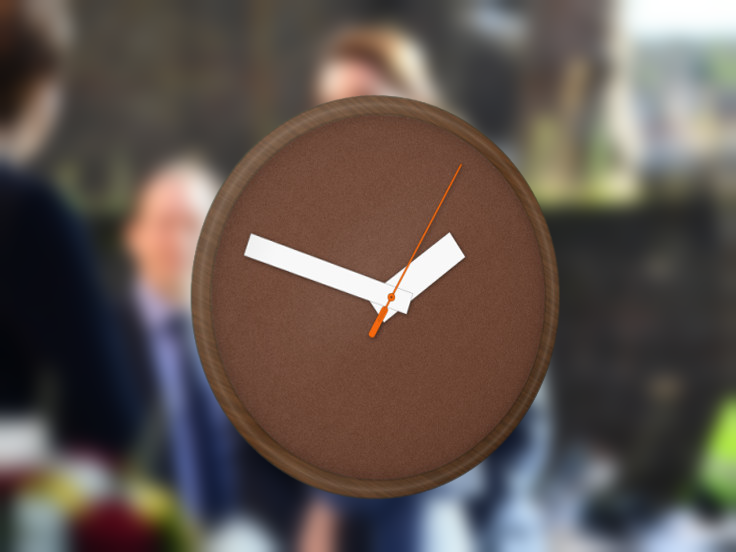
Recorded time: 1:48:05
